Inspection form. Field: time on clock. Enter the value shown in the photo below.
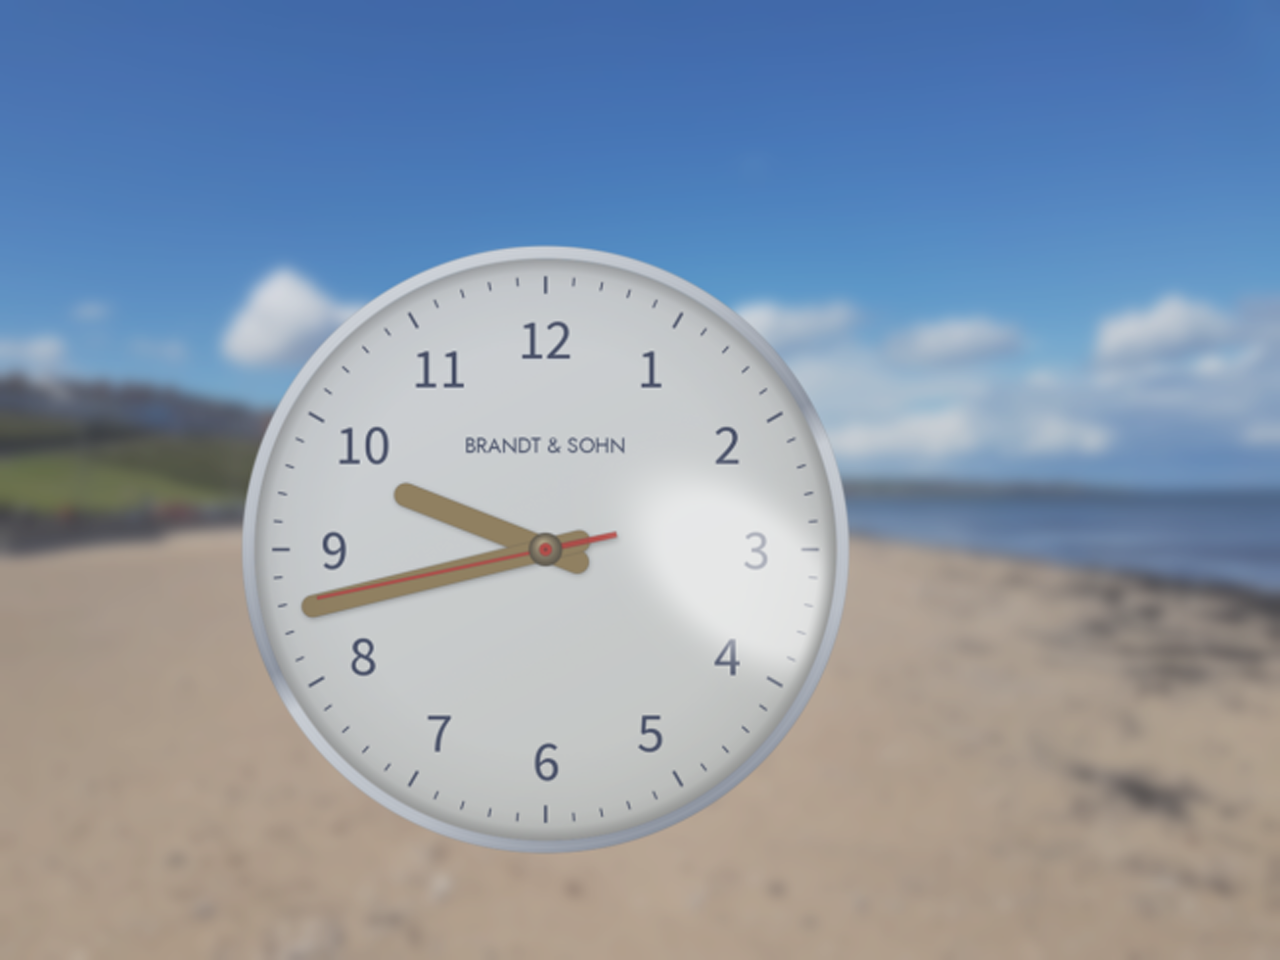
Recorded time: 9:42:43
